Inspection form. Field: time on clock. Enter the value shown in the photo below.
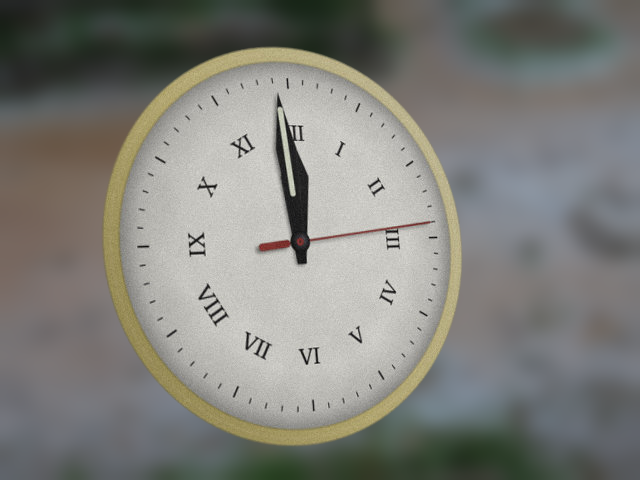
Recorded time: 11:59:14
